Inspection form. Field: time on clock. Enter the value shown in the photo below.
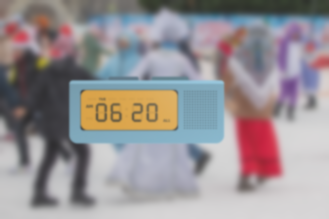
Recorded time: 6:20
